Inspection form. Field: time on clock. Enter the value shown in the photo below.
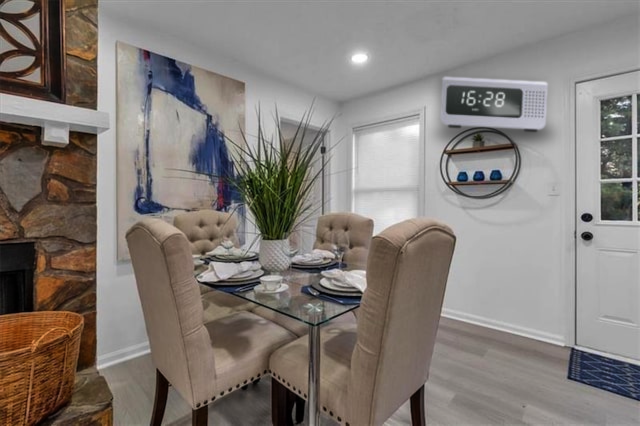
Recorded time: 16:28
